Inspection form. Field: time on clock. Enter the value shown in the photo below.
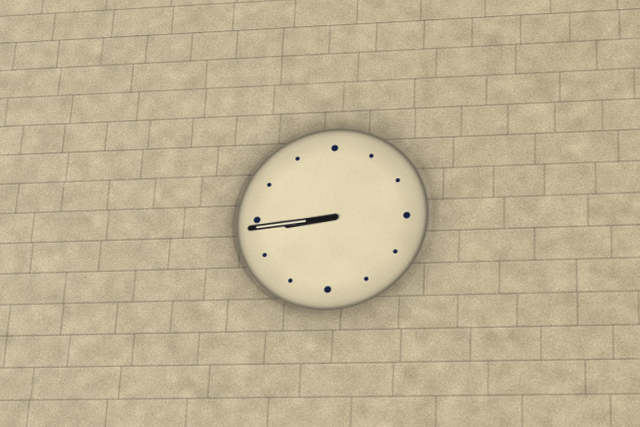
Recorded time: 8:44
